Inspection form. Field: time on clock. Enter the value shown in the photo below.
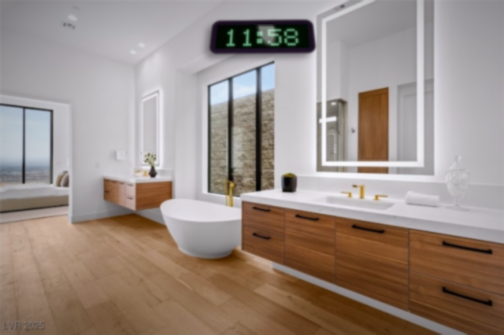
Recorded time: 11:58
